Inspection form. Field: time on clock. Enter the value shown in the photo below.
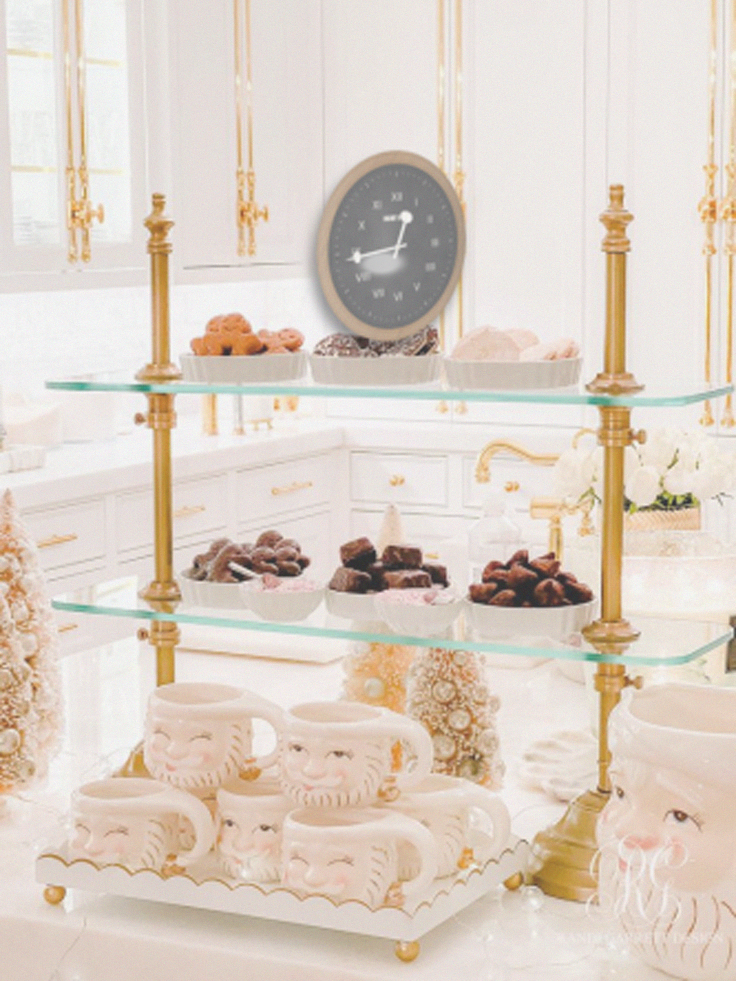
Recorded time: 12:44
